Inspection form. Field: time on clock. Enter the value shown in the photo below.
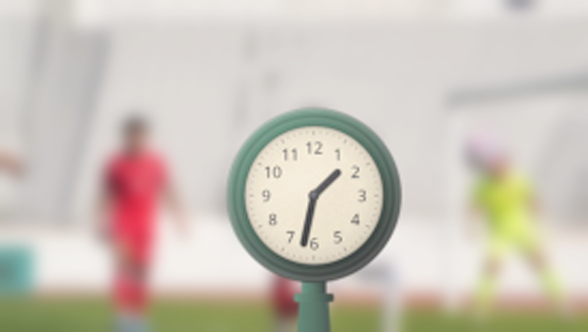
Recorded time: 1:32
